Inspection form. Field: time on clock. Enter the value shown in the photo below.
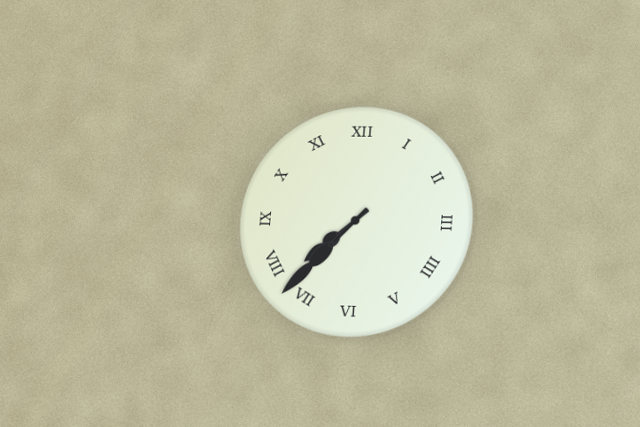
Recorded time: 7:37
